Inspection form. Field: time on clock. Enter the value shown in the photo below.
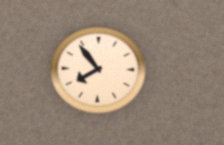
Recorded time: 7:54
